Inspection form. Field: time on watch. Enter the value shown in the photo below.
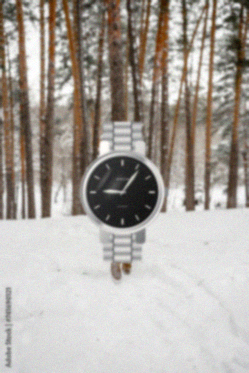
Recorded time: 9:06
